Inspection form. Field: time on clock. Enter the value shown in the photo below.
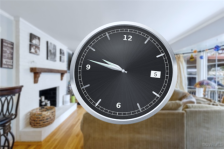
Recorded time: 9:47
